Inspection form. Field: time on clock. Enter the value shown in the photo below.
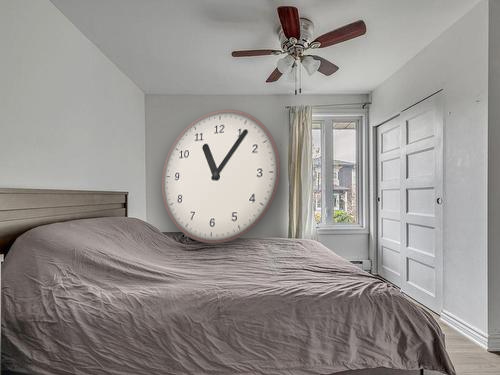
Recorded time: 11:06
